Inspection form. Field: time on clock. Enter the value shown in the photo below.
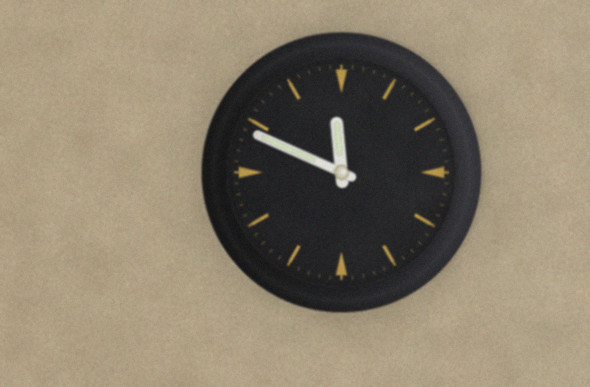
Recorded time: 11:49
